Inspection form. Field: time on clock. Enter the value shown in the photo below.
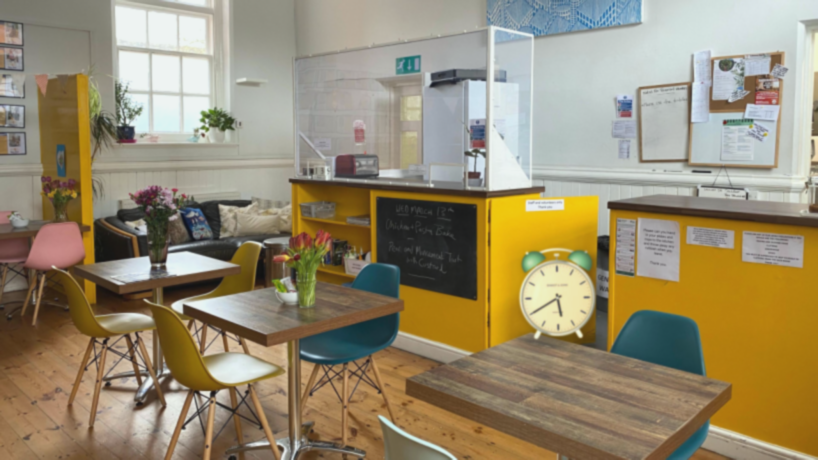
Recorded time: 5:40
